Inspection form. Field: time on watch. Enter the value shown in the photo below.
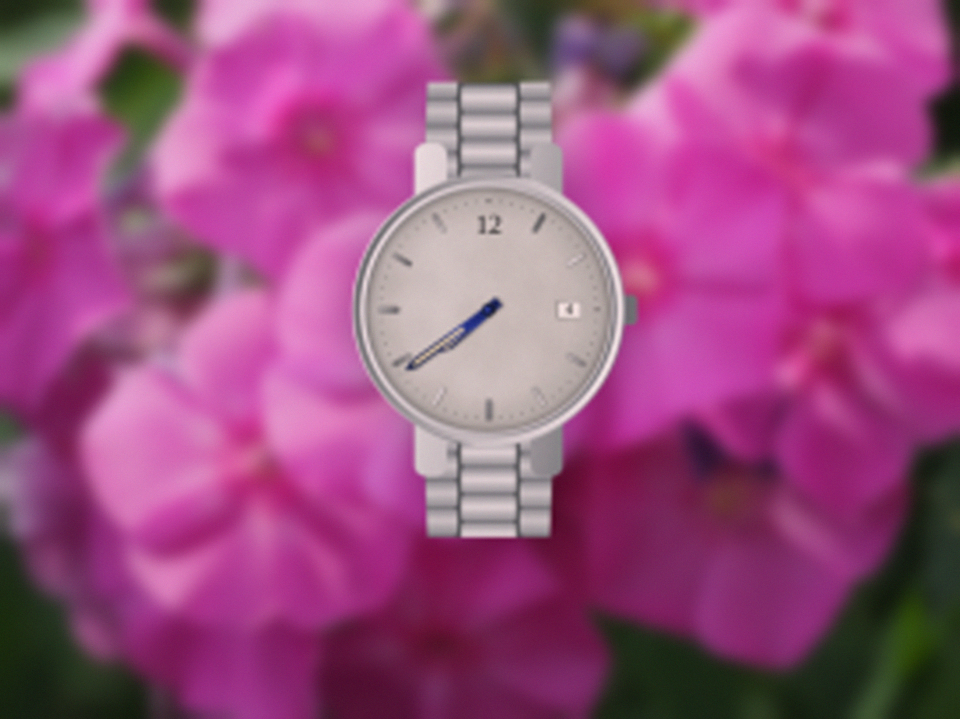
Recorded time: 7:39
